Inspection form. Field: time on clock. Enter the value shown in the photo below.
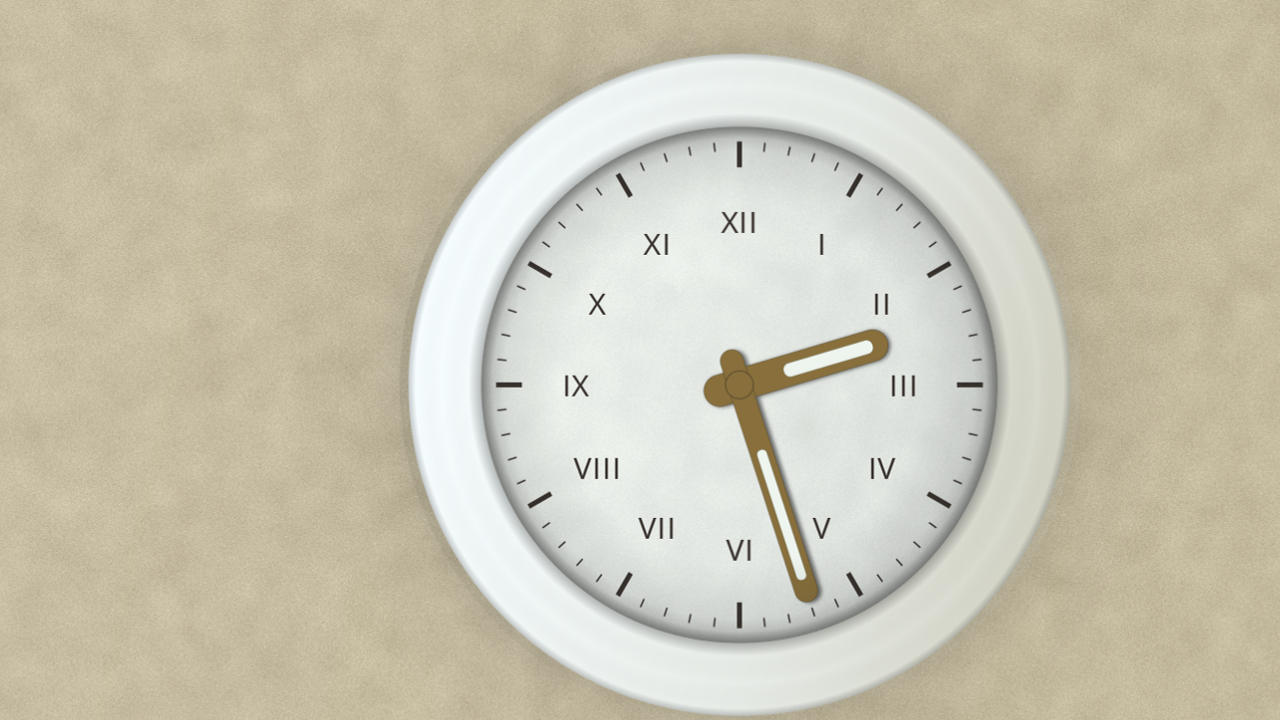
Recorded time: 2:27
